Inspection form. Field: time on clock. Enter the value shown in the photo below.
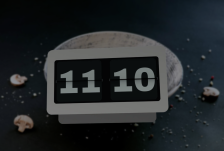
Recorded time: 11:10
